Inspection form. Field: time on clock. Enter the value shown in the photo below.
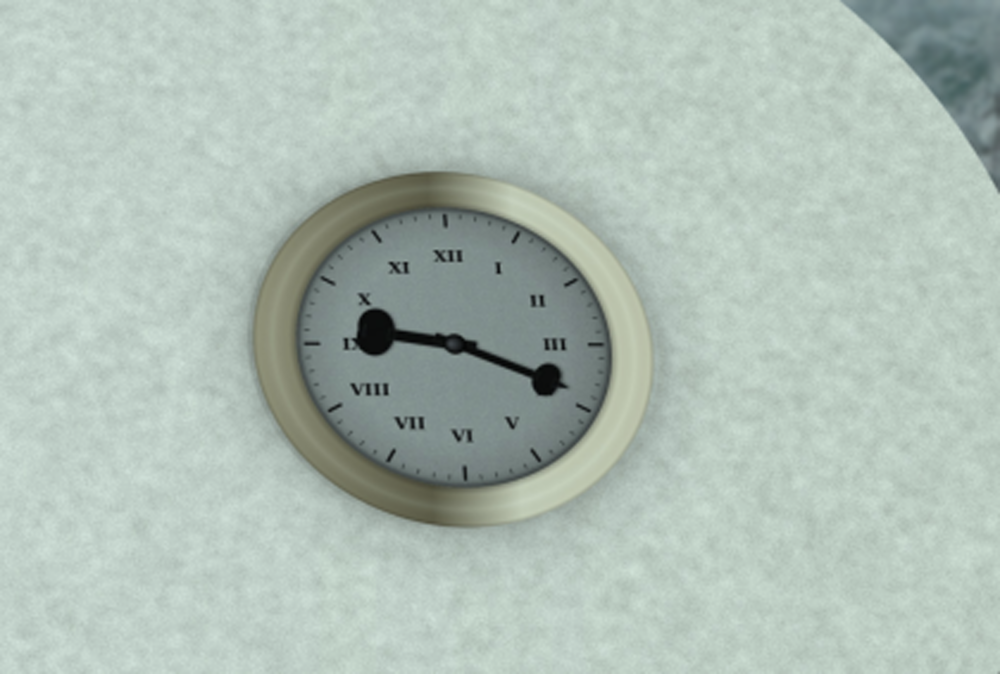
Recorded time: 9:19
